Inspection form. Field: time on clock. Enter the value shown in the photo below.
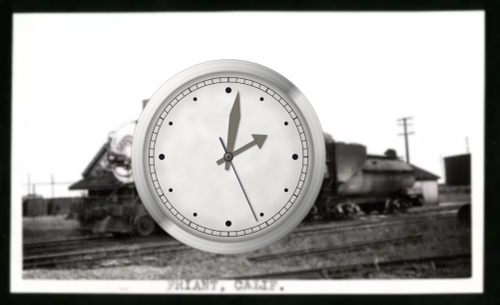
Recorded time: 2:01:26
